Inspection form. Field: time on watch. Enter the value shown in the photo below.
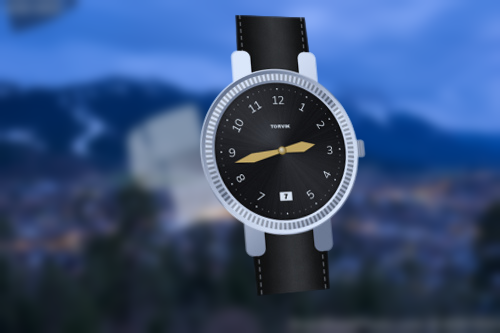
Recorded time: 2:43
